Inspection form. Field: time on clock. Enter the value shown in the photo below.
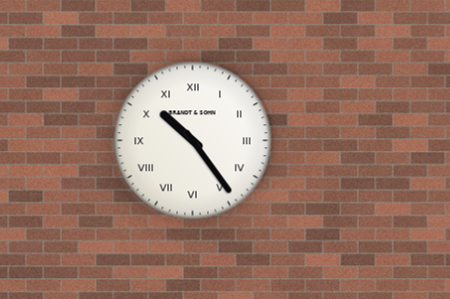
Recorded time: 10:24
